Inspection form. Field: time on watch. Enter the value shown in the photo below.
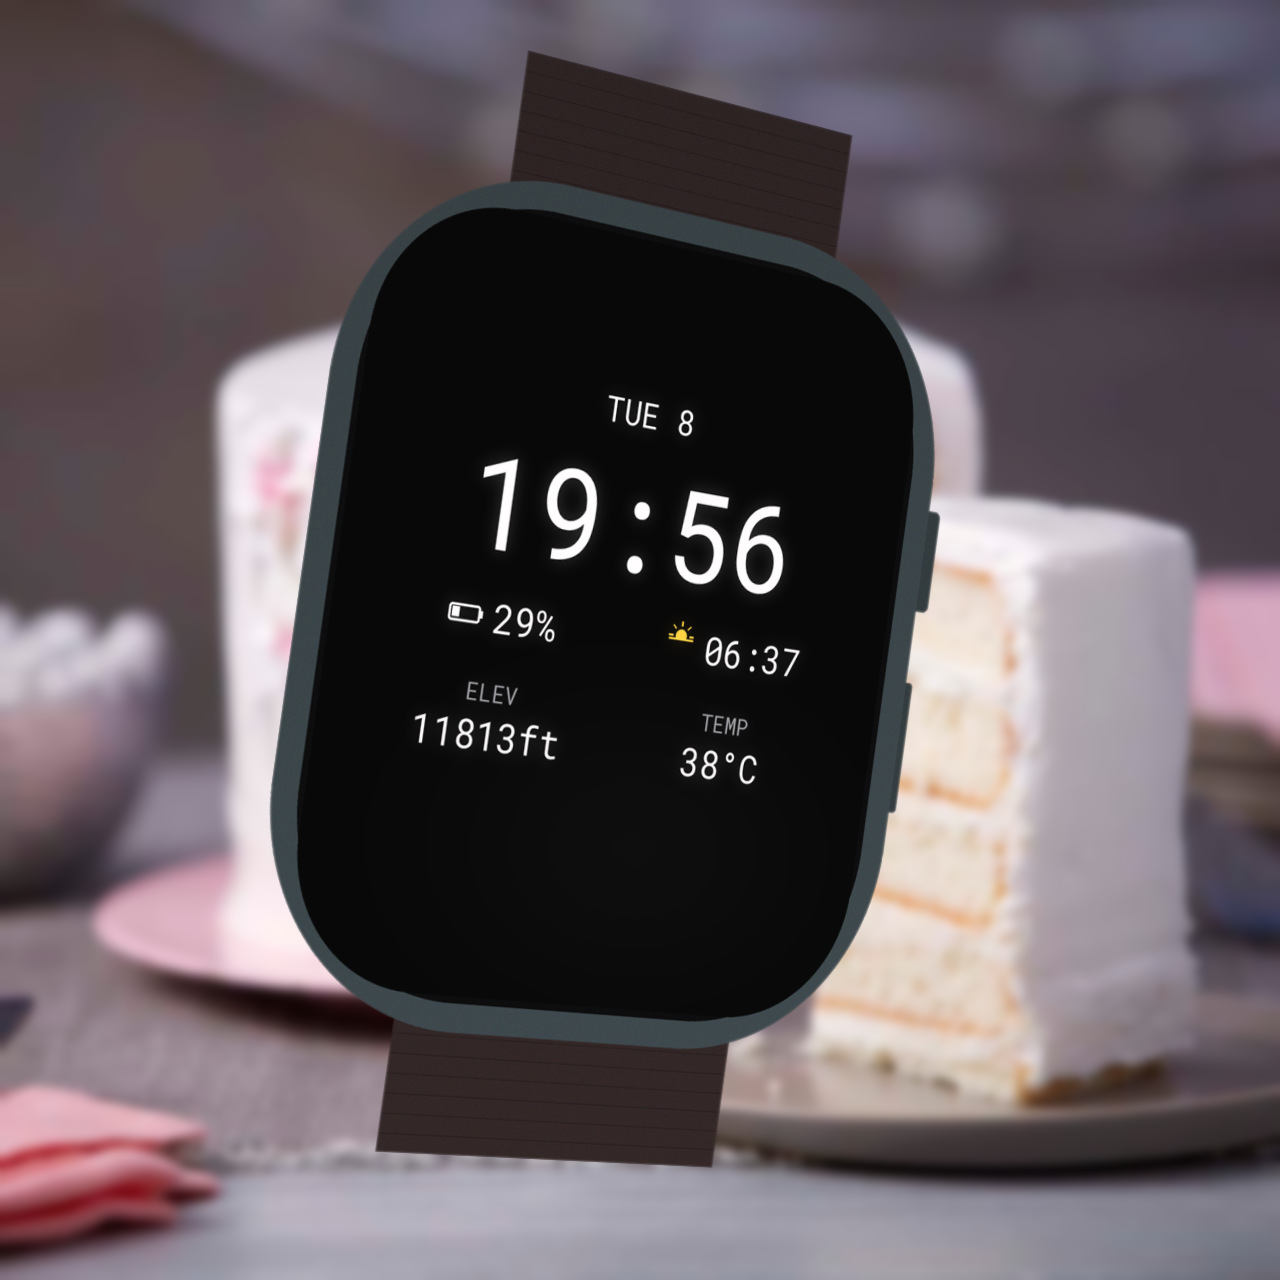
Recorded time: 19:56
